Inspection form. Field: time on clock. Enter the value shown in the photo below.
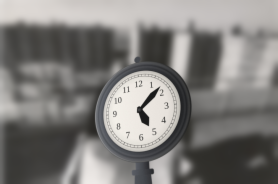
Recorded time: 5:08
